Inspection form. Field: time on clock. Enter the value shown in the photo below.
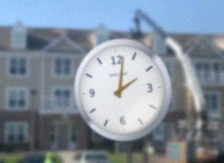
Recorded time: 2:02
